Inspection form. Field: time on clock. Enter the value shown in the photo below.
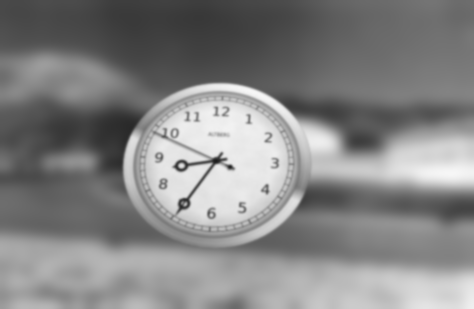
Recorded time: 8:34:49
